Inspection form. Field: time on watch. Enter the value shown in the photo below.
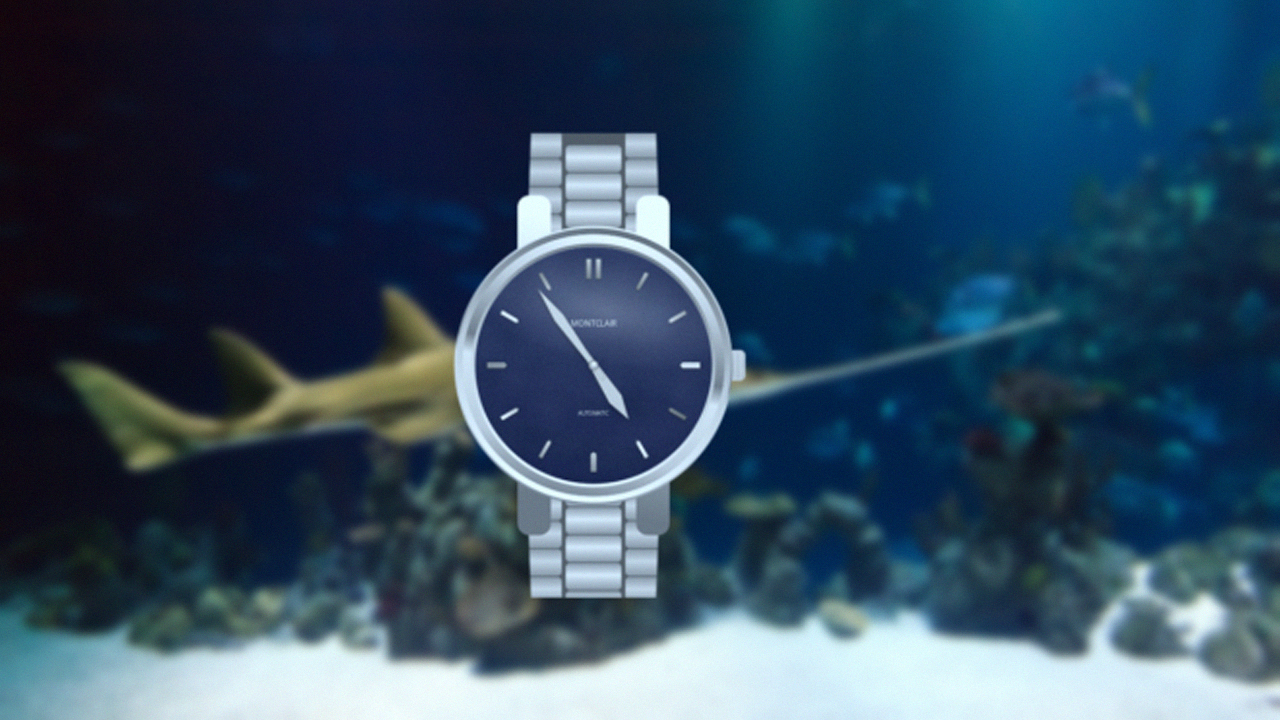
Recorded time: 4:54
